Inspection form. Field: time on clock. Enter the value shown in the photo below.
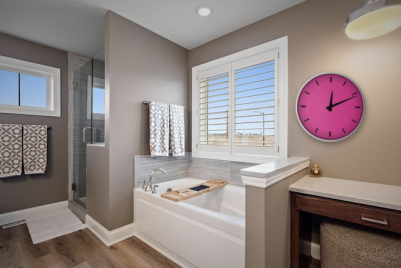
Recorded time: 12:11
